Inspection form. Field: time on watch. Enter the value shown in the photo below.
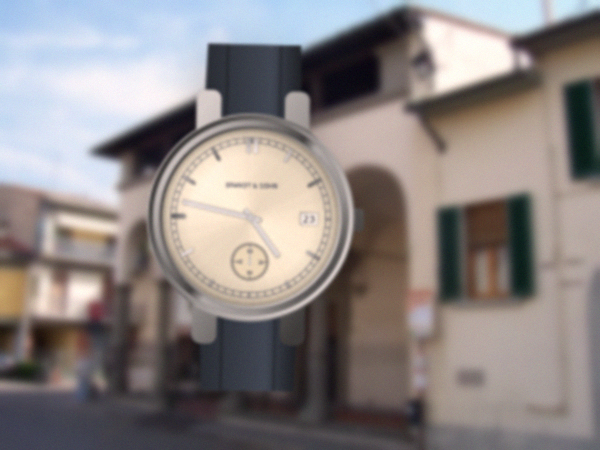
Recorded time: 4:47
